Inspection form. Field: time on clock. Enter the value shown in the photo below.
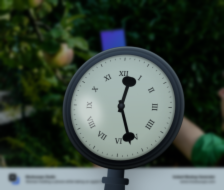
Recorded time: 12:27
